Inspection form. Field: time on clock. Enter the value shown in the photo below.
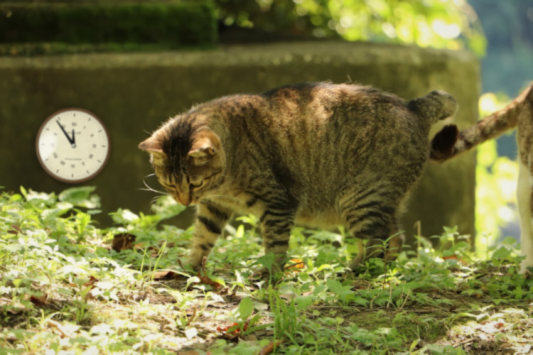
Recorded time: 11:54
